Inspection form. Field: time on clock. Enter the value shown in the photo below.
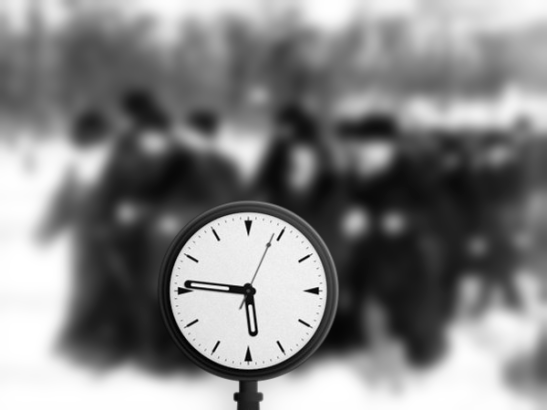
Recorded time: 5:46:04
